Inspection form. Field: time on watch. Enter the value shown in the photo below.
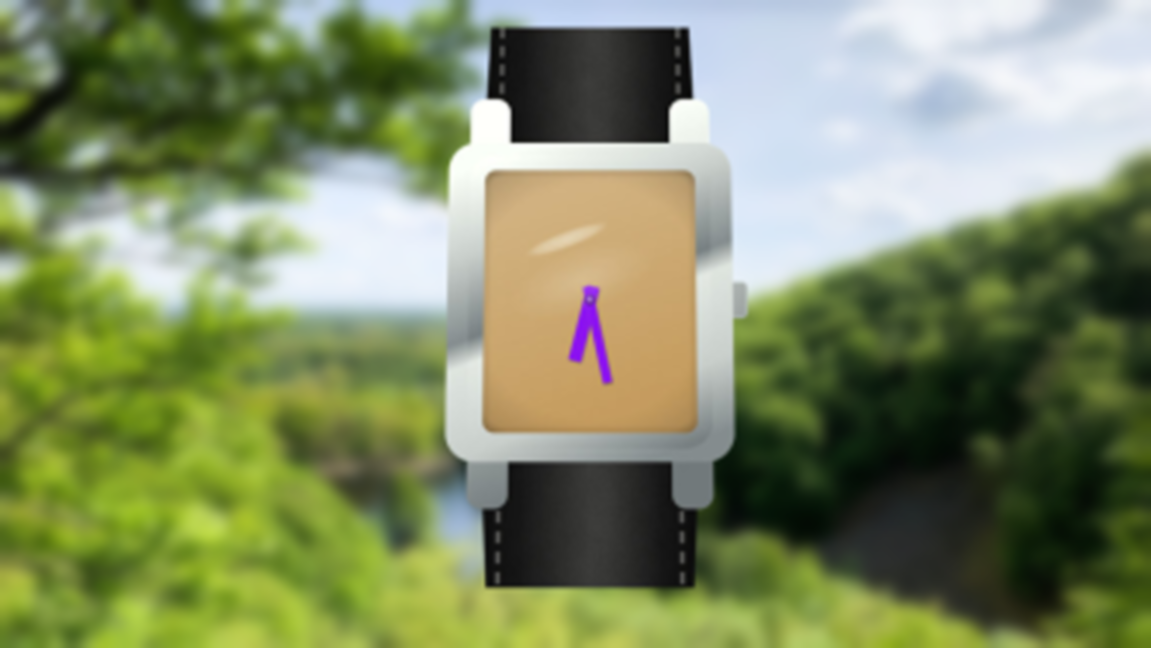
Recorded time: 6:28
